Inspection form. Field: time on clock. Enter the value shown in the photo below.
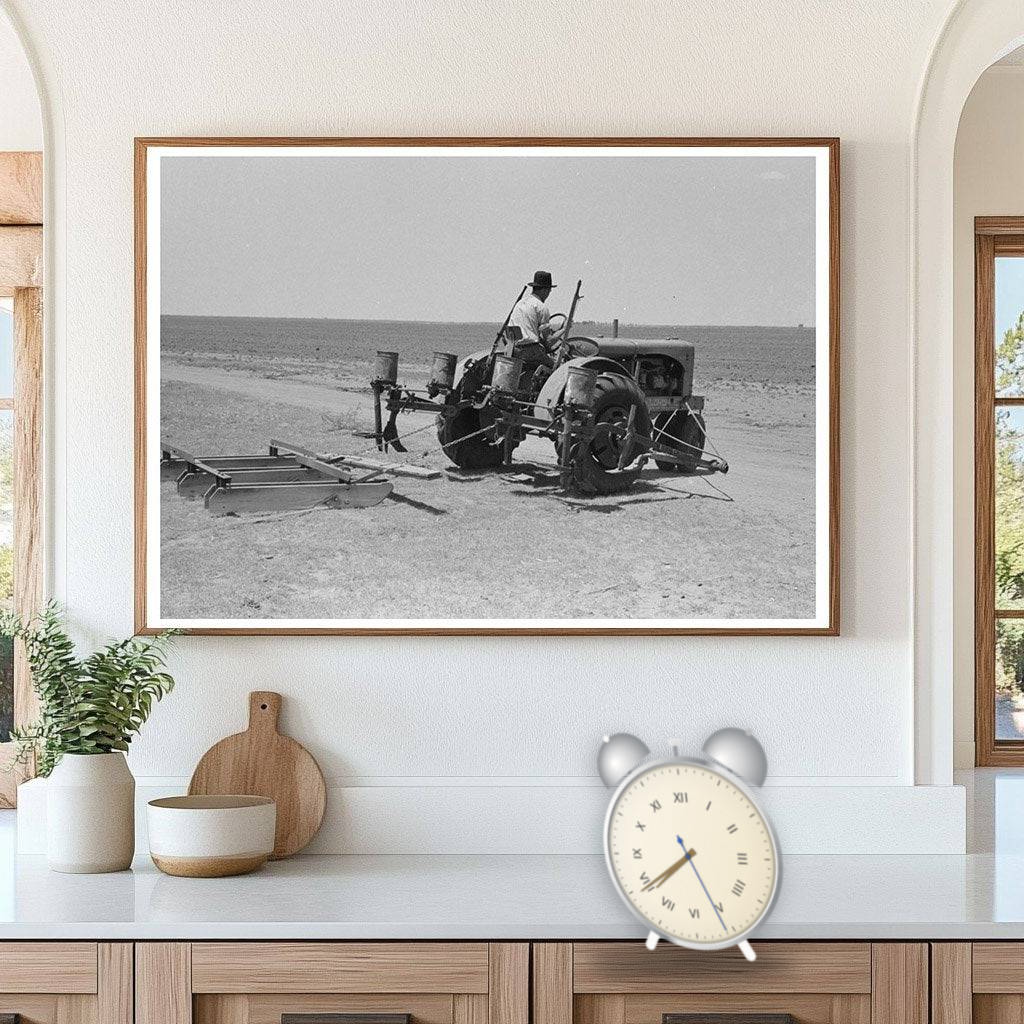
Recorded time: 7:39:26
